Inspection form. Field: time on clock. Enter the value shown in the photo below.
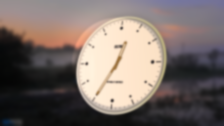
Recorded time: 12:35
